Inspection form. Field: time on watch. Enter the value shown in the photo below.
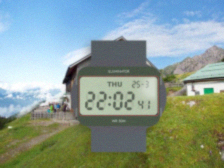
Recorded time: 22:02:41
